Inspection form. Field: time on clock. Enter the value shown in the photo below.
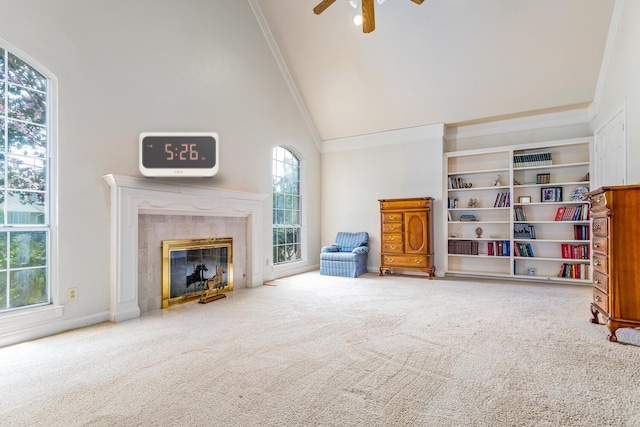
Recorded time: 5:26
